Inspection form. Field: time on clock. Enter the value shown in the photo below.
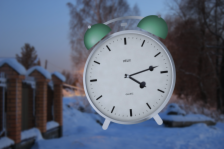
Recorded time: 4:13
